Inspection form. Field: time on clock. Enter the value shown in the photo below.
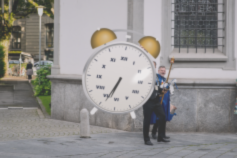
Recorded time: 6:34
